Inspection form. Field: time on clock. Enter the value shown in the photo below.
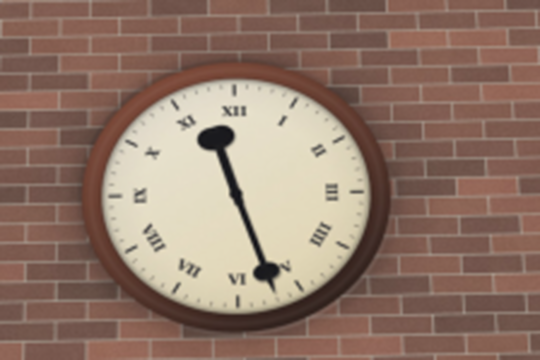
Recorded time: 11:27
